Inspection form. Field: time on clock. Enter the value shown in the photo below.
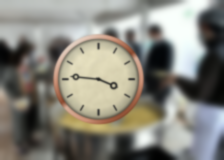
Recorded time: 3:46
